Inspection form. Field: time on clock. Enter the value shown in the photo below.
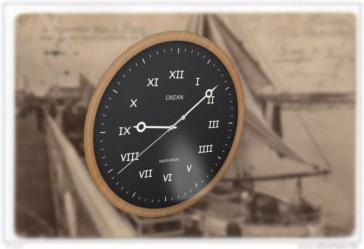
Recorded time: 9:08:39
